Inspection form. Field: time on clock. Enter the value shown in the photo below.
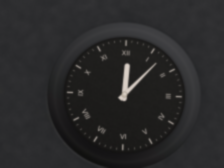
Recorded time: 12:07
